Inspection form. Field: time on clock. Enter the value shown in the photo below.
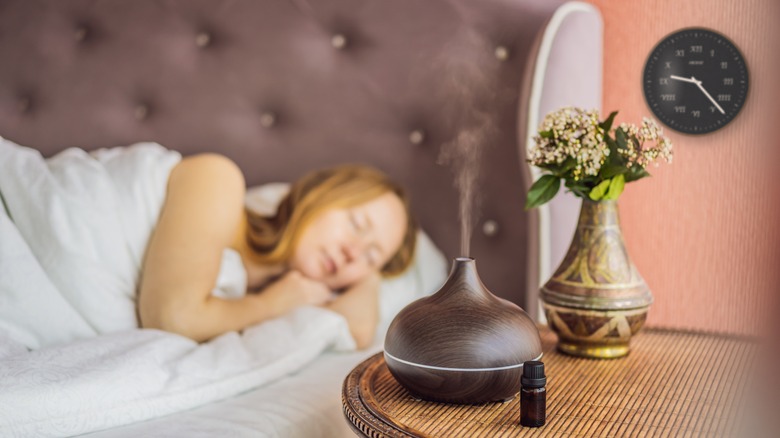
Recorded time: 9:23
